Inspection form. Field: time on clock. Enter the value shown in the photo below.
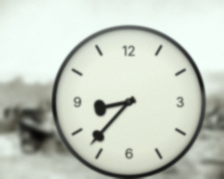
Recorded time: 8:37
